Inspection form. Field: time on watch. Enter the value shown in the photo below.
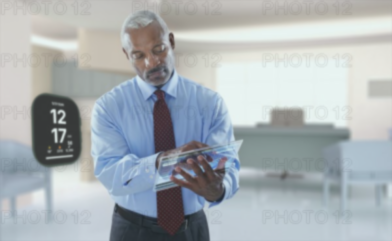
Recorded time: 12:17
